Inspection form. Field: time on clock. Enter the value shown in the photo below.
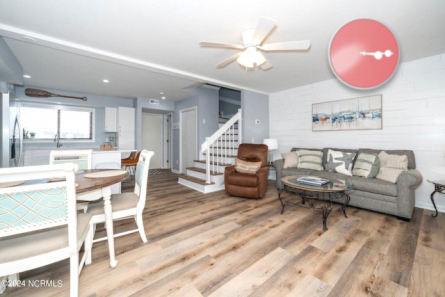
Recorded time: 3:15
